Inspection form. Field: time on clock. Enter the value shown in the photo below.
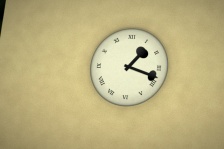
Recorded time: 1:18
